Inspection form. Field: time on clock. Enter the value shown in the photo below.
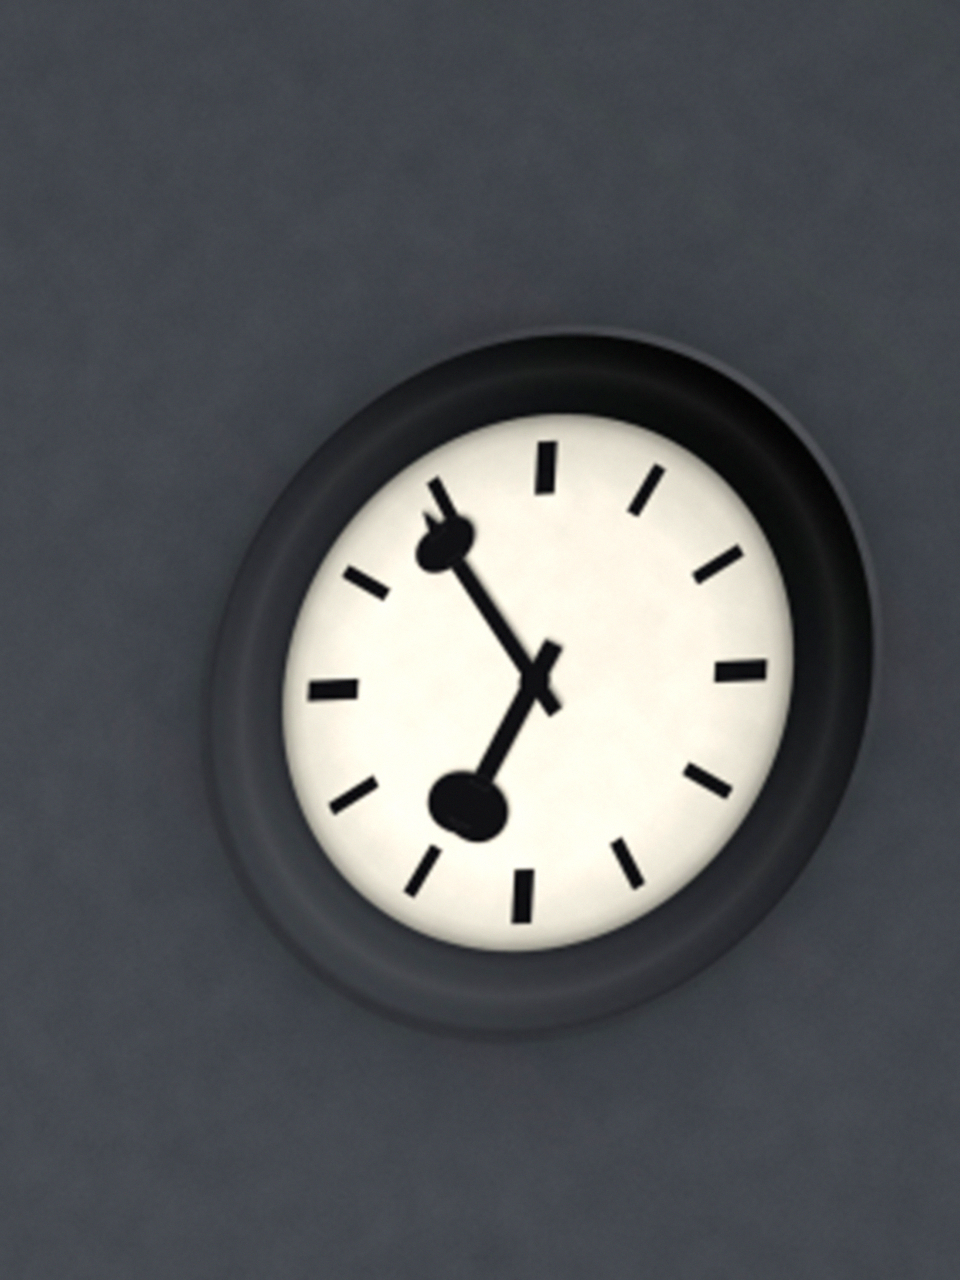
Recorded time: 6:54
